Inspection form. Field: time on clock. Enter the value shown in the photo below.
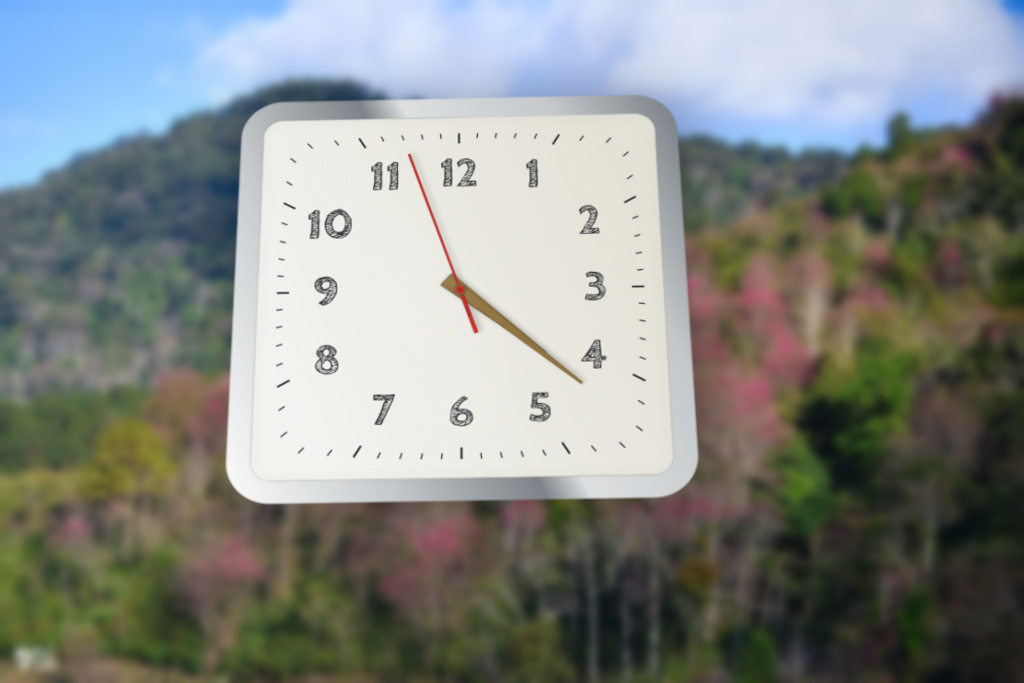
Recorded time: 4:21:57
